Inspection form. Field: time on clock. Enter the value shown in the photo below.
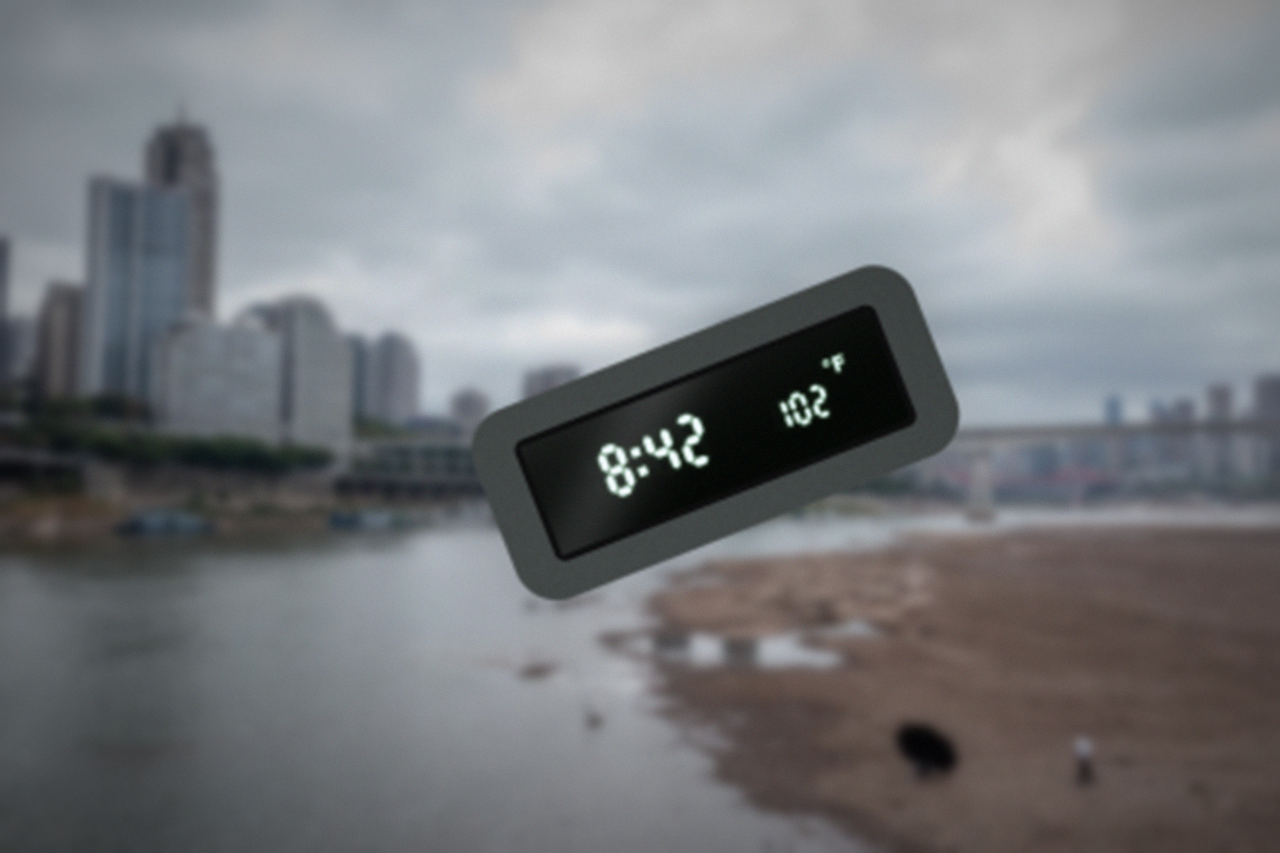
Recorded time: 8:42
